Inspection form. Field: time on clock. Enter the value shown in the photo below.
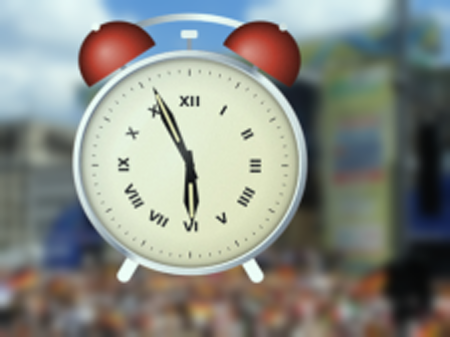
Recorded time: 5:56
